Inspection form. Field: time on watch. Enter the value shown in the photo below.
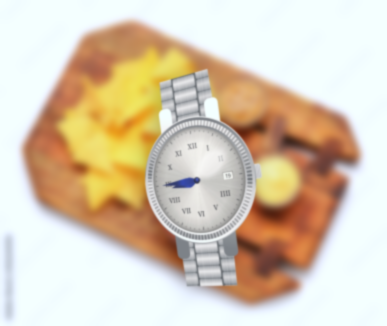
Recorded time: 8:45
